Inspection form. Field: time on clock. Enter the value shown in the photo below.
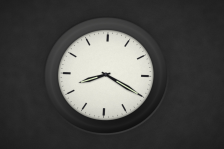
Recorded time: 8:20
